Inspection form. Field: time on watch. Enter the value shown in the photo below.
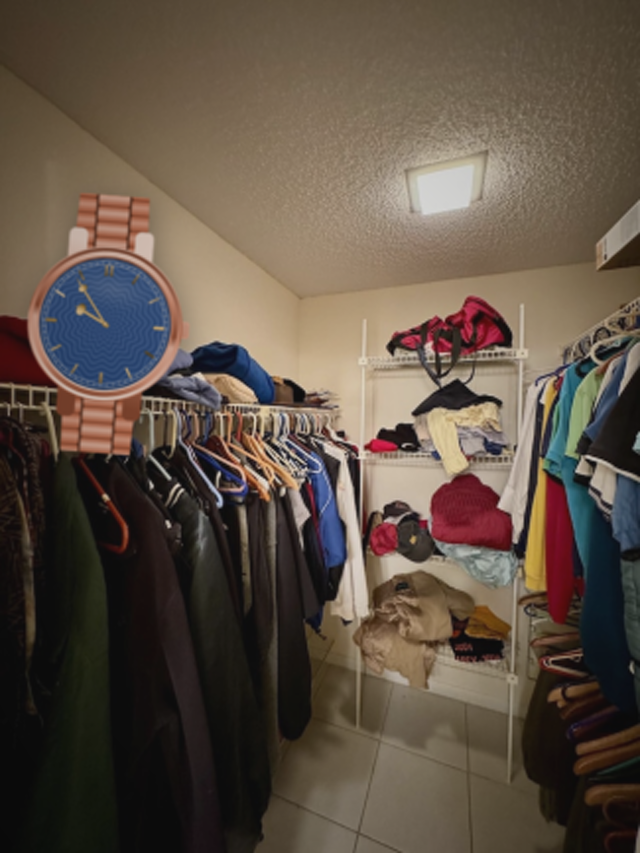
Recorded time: 9:54
